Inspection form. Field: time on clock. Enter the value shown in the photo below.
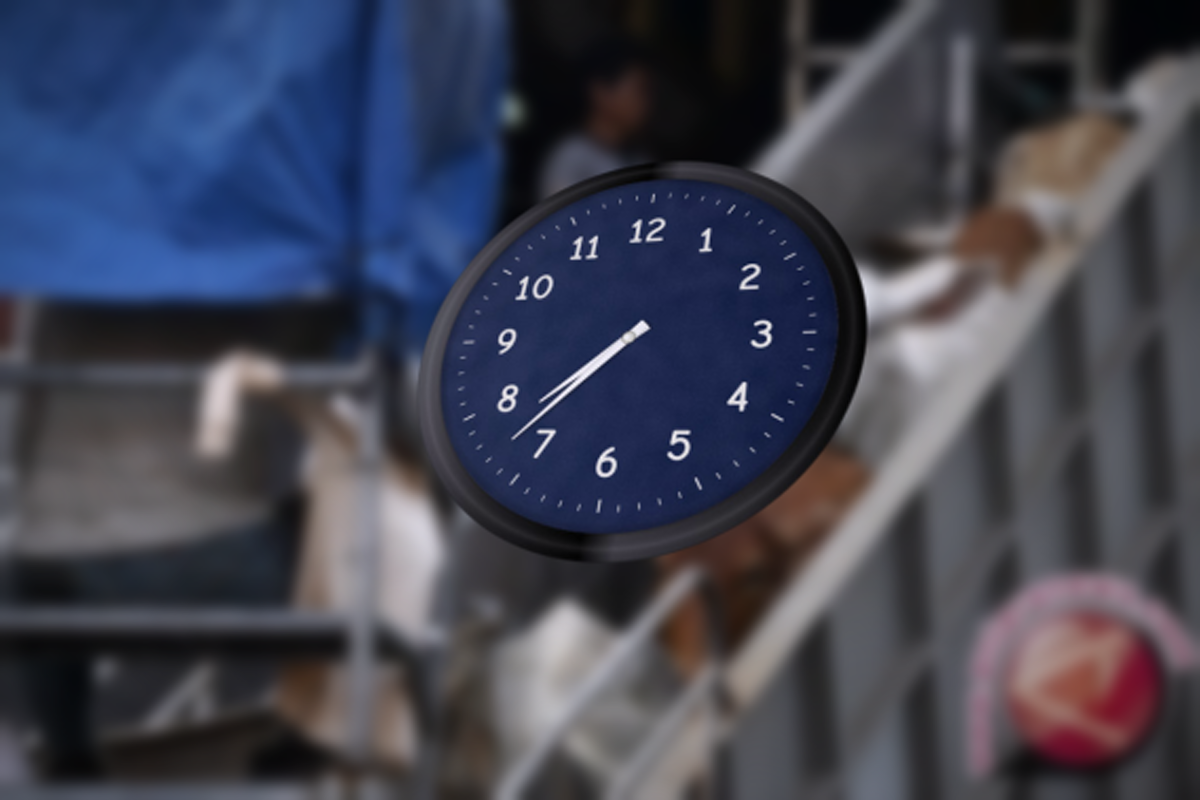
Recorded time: 7:37
